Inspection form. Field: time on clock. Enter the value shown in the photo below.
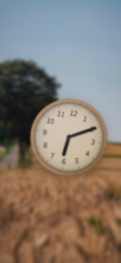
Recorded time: 6:10
